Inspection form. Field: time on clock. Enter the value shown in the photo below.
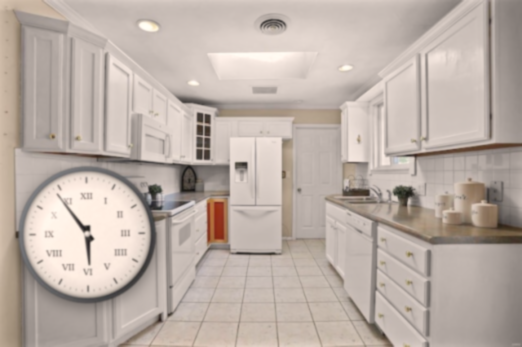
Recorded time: 5:54
